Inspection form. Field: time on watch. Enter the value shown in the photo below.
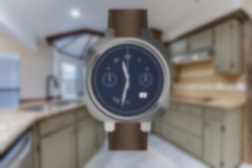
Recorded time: 11:32
